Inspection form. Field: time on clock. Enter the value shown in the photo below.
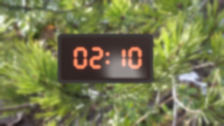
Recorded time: 2:10
